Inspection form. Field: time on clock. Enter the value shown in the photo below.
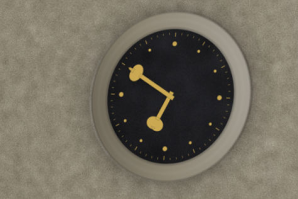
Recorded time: 6:50
